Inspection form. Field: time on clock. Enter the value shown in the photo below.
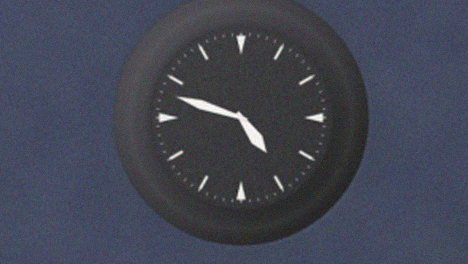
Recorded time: 4:48
